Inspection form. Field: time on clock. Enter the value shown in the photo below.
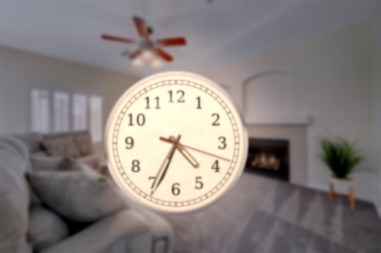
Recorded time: 4:34:18
